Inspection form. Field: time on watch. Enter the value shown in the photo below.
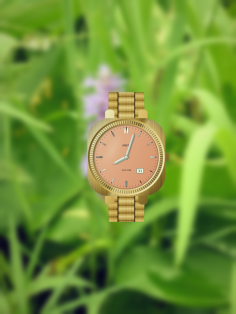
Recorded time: 8:03
